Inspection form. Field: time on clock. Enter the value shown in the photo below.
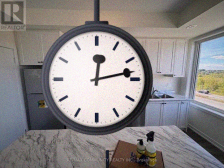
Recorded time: 12:13
